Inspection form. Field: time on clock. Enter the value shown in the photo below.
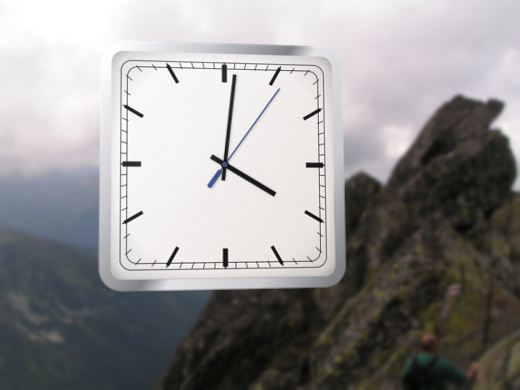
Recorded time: 4:01:06
